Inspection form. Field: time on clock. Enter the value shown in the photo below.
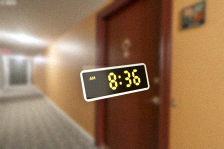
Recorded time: 8:36
